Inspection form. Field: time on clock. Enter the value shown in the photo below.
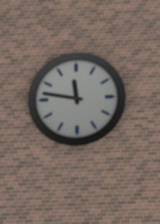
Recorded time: 11:47
